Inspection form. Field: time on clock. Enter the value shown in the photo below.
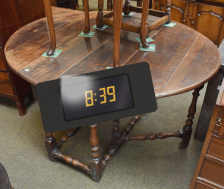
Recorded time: 8:39
